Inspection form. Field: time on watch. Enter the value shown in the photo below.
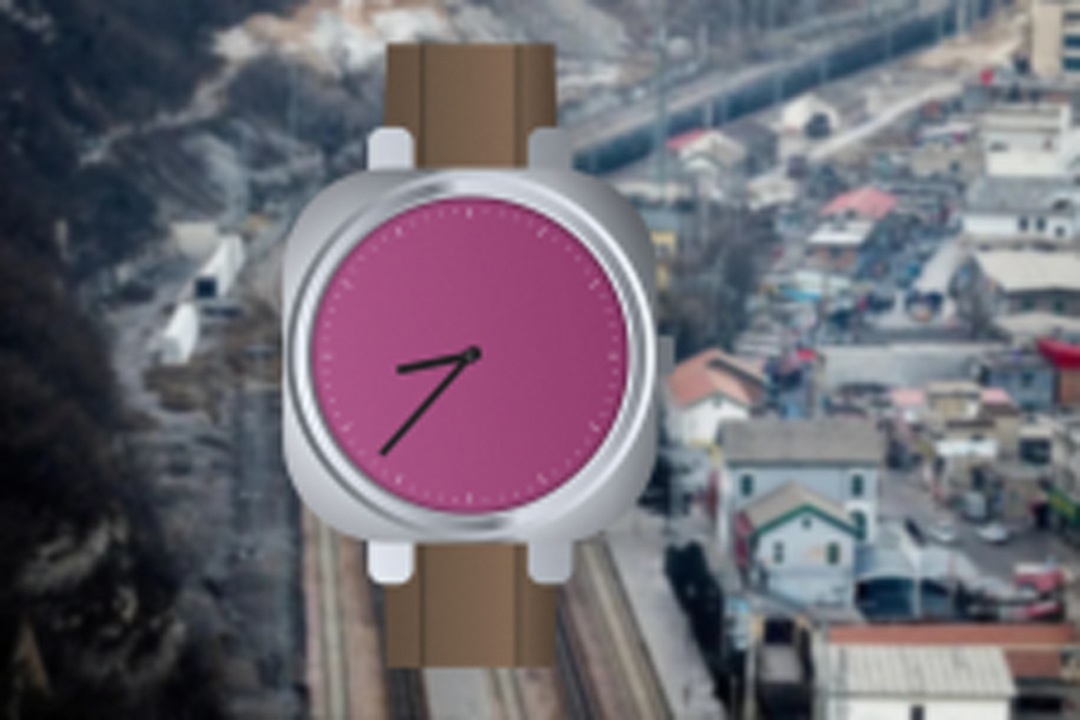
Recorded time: 8:37
